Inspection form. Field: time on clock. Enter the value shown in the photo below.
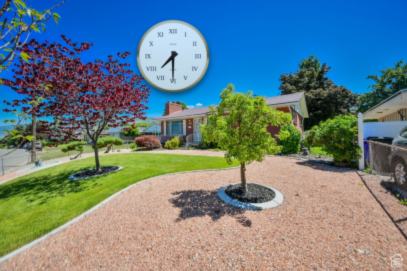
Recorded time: 7:30
